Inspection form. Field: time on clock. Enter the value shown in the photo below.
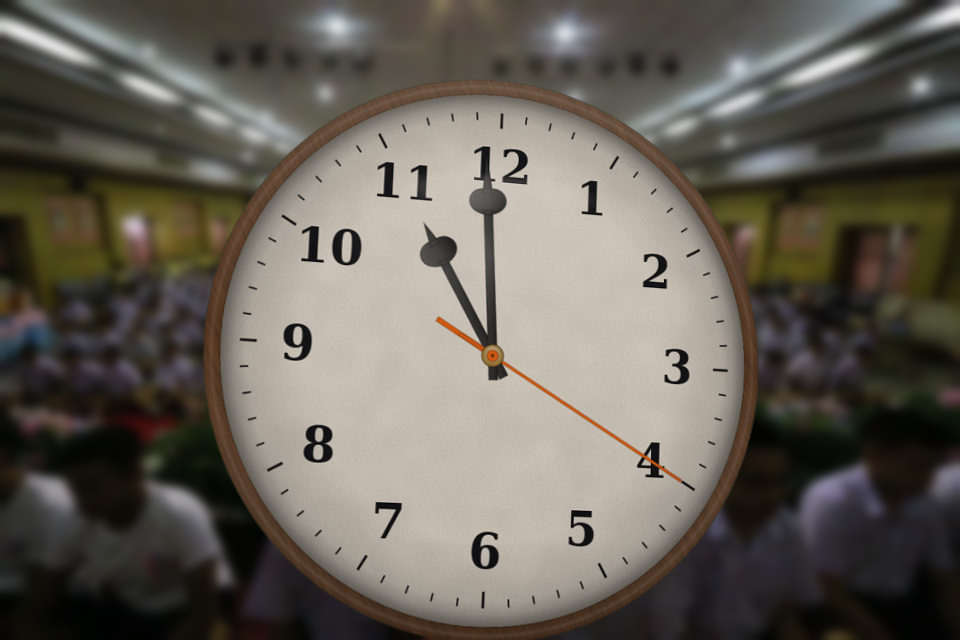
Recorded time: 10:59:20
